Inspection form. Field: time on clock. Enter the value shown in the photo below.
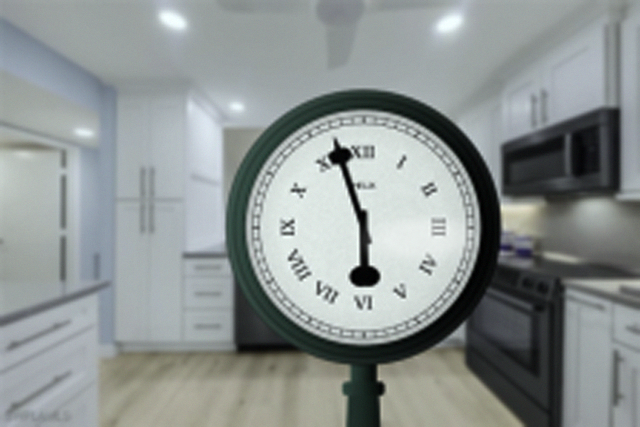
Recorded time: 5:57
